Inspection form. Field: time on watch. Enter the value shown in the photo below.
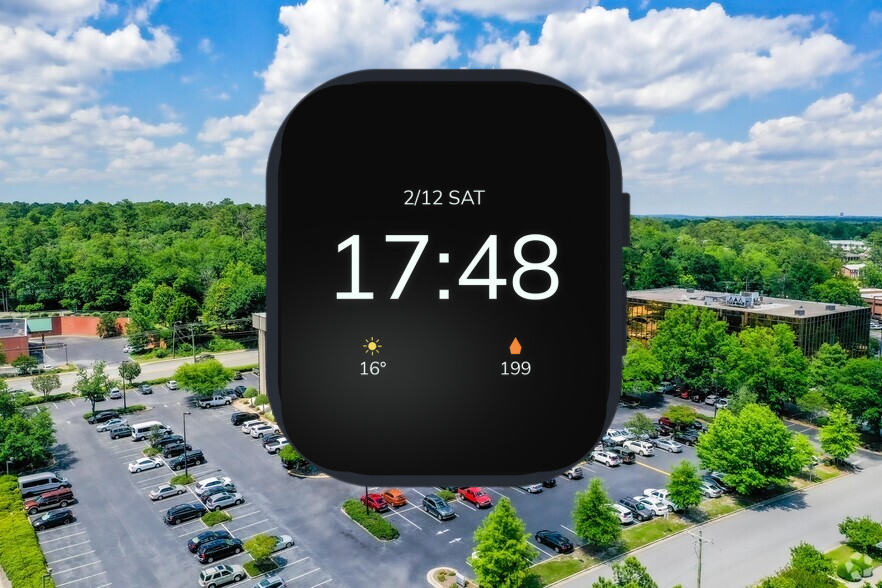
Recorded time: 17:48
